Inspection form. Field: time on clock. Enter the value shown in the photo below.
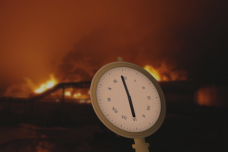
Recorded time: 5:59
